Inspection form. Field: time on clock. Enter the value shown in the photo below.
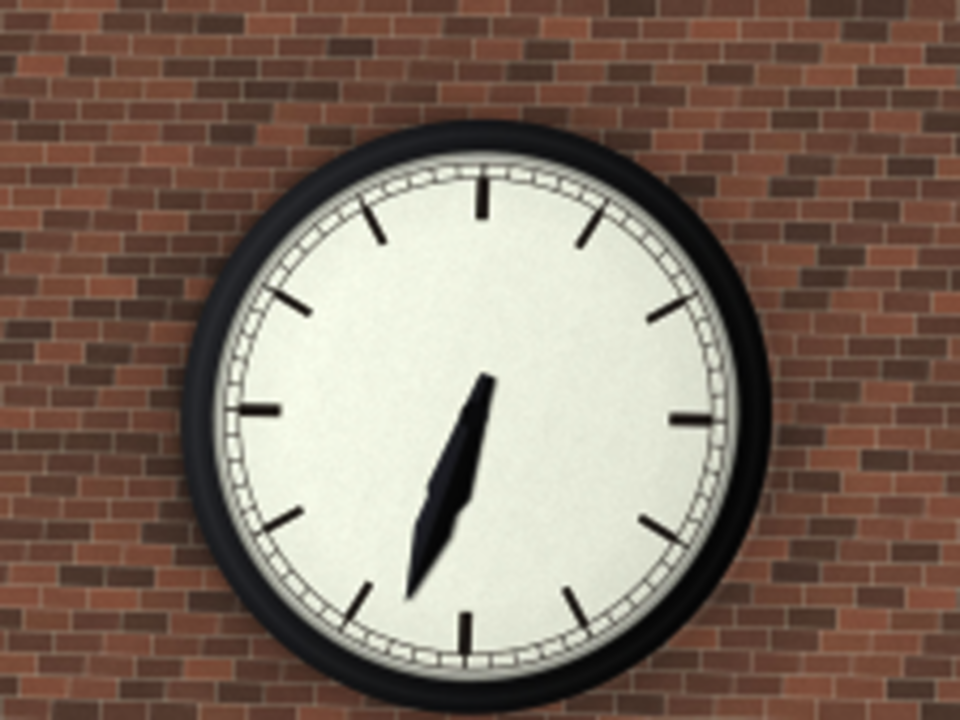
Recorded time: 6:33
